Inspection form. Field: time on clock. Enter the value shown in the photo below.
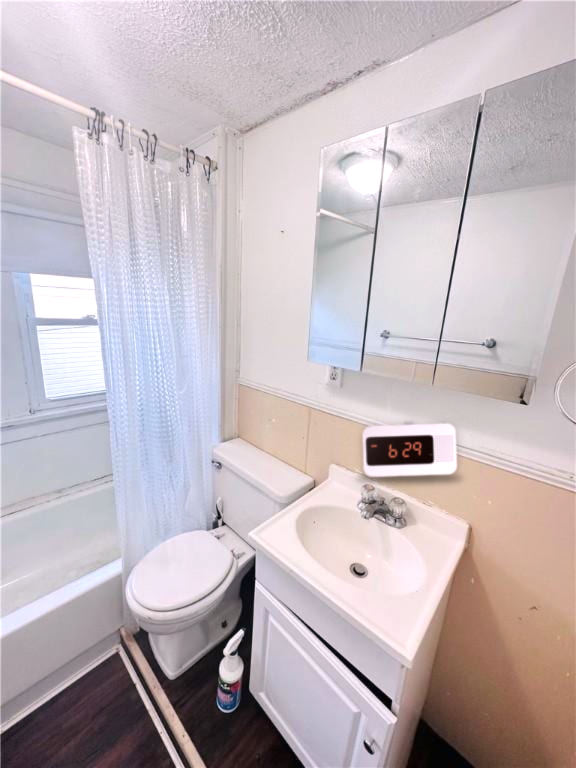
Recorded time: 6:29
